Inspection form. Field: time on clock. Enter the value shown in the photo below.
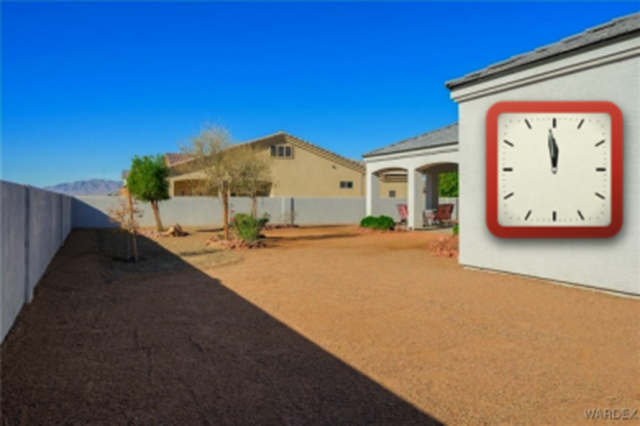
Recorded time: 11:59
